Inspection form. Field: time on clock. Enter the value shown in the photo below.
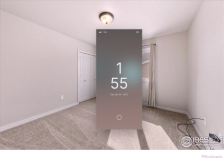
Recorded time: 1:55
